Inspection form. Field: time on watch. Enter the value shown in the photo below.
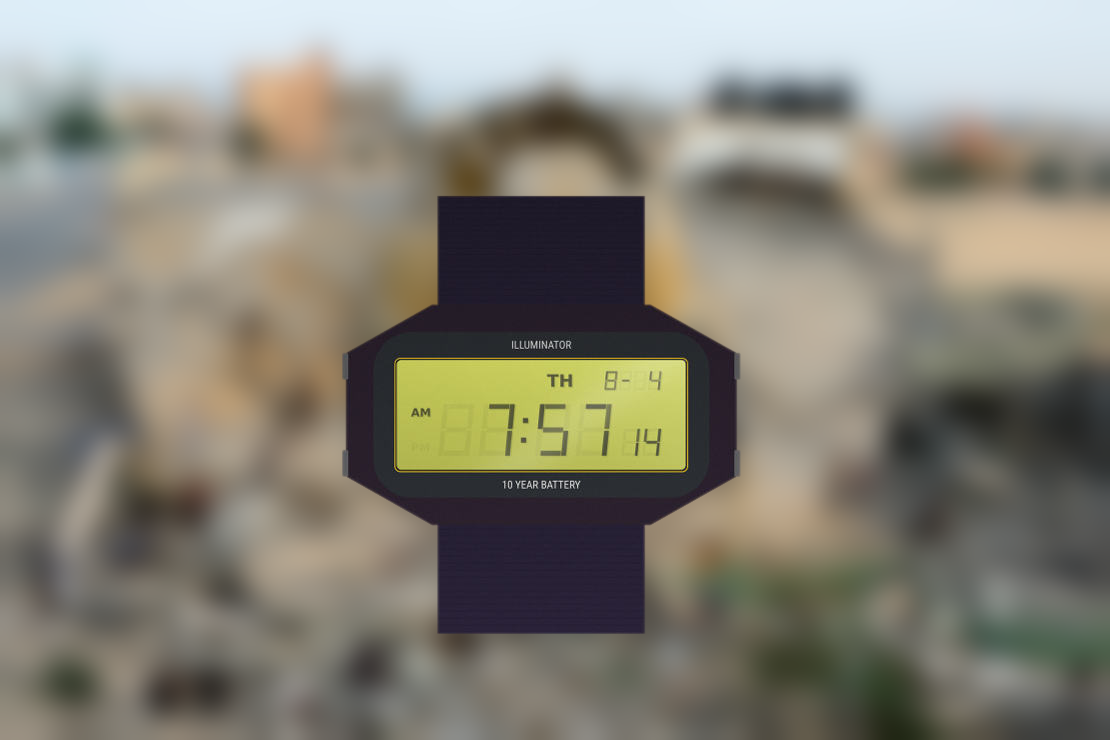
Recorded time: 7:57:14
